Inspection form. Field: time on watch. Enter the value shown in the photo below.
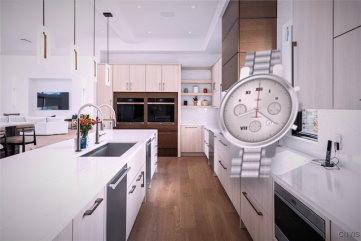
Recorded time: 8:21
